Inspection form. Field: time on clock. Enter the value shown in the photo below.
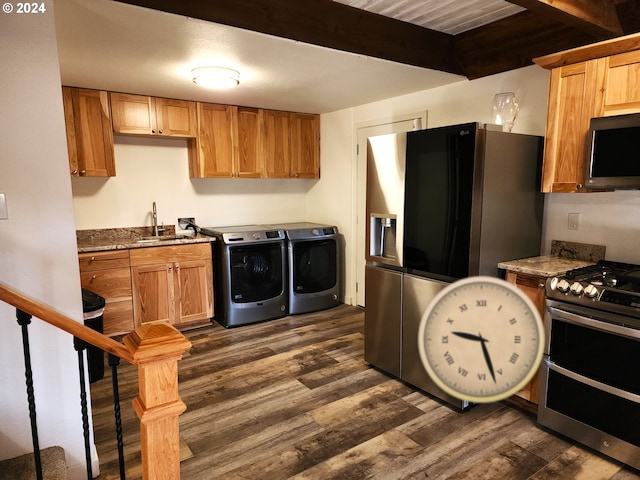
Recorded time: 9:27
